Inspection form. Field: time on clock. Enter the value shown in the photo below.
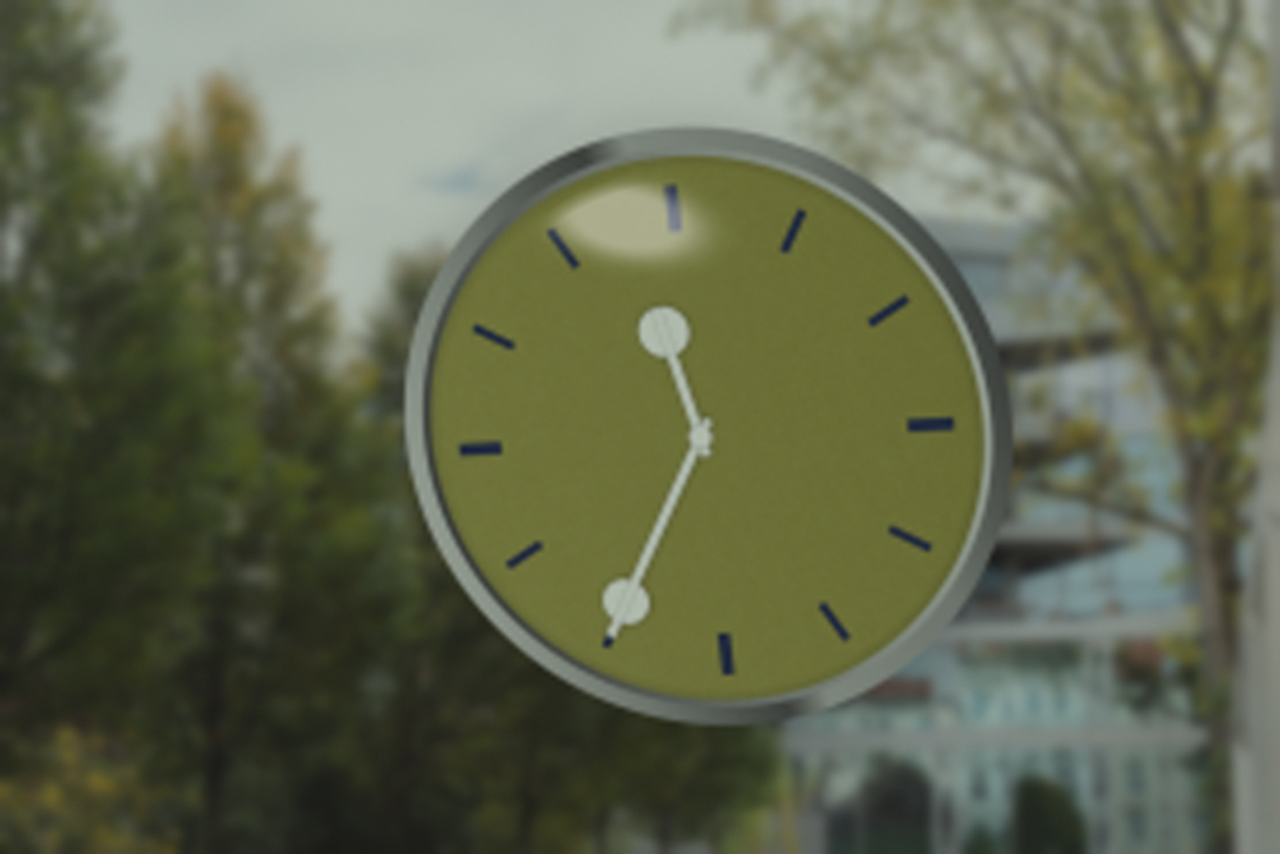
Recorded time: 11:35
